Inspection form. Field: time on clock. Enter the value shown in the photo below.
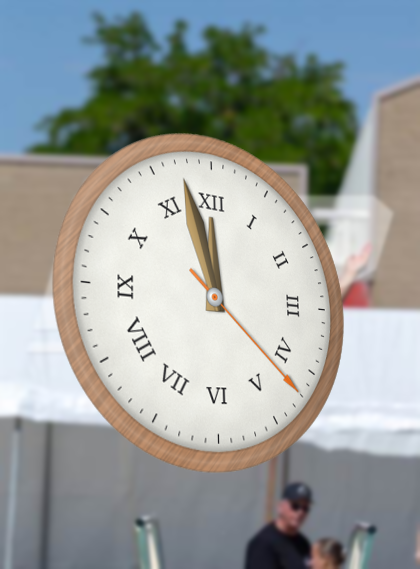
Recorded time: 11:57:22
